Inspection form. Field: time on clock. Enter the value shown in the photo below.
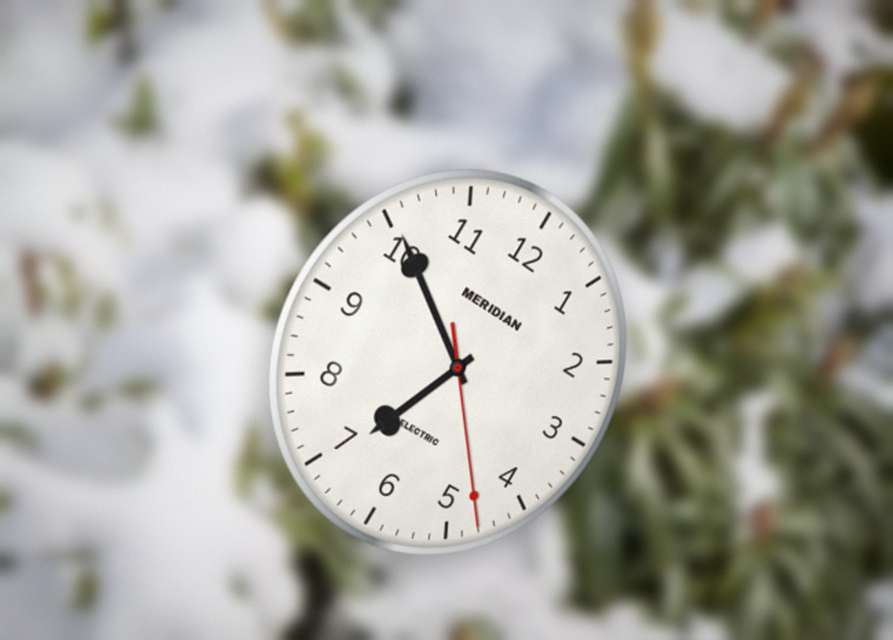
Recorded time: 6:50:23
